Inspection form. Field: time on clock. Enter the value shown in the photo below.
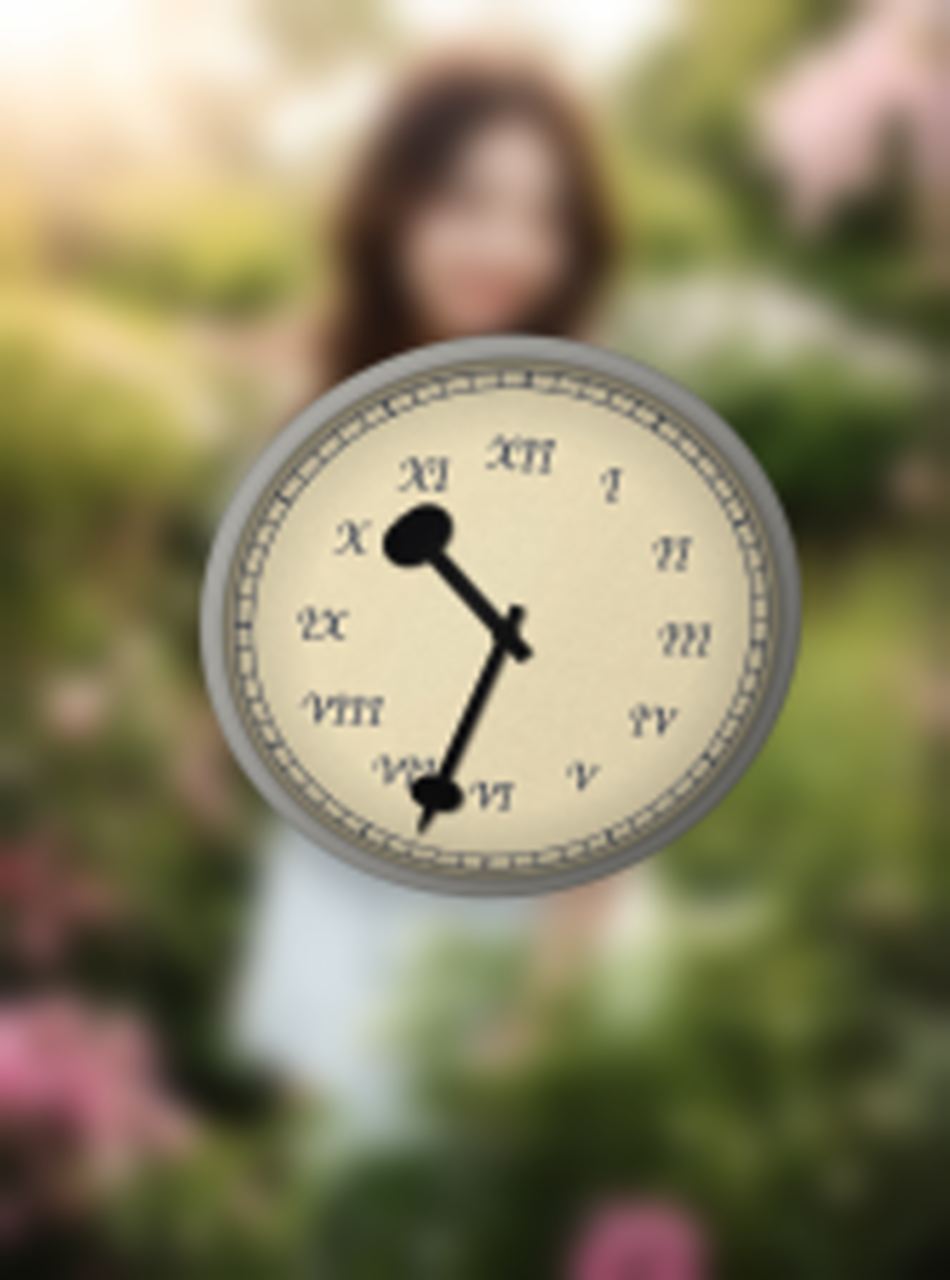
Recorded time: 10:33
